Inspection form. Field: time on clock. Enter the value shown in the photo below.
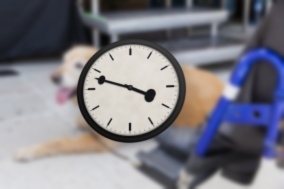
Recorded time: 3:48
